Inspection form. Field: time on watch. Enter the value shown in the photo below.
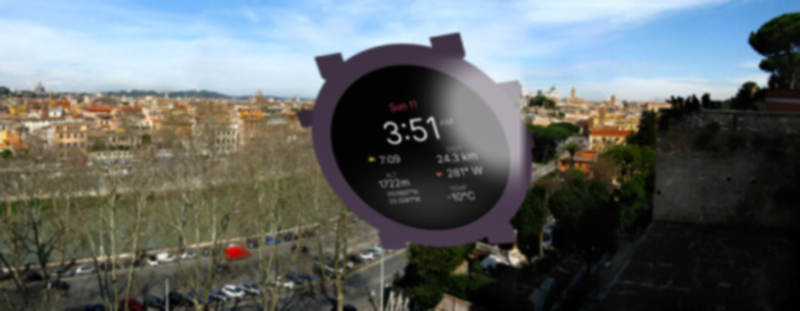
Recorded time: 3:51
